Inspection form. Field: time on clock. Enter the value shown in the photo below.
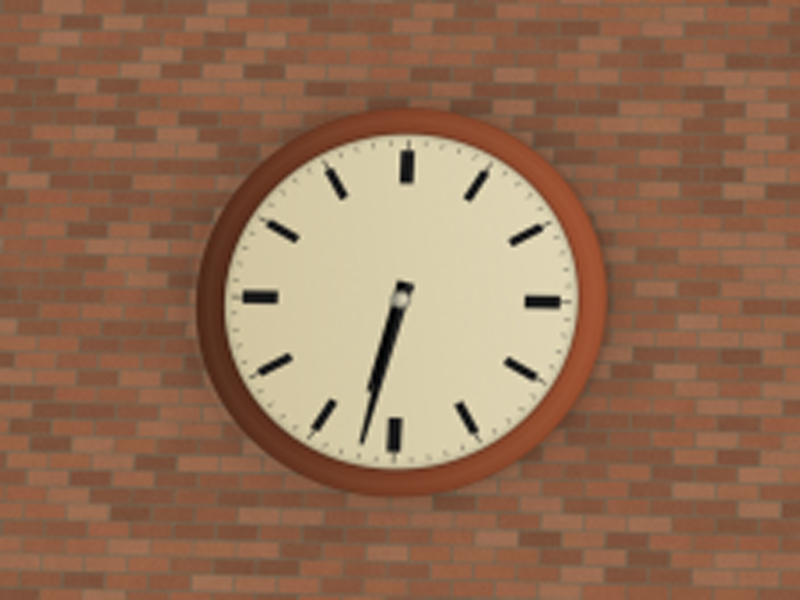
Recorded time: 6:32
